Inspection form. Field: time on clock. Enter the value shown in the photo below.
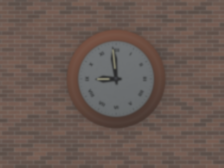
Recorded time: 8:59
